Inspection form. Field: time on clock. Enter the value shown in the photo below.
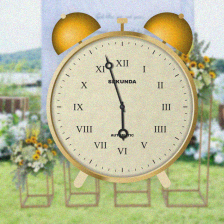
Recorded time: 5:57
